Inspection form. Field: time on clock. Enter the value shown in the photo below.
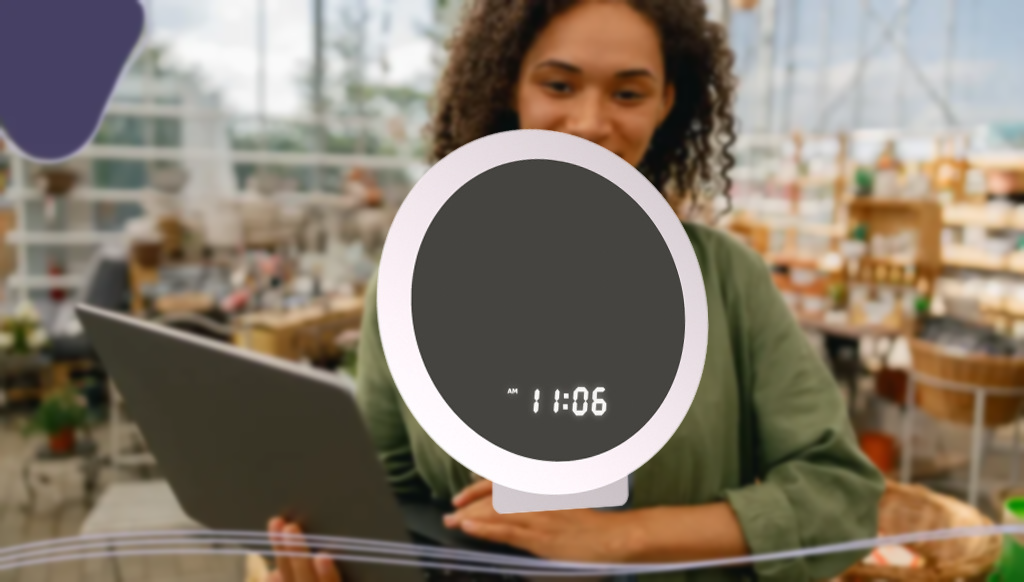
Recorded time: 11:06
